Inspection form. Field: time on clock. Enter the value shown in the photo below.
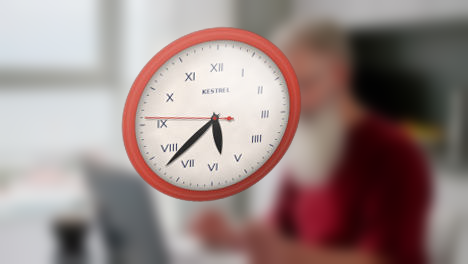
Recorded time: 5:37:46
